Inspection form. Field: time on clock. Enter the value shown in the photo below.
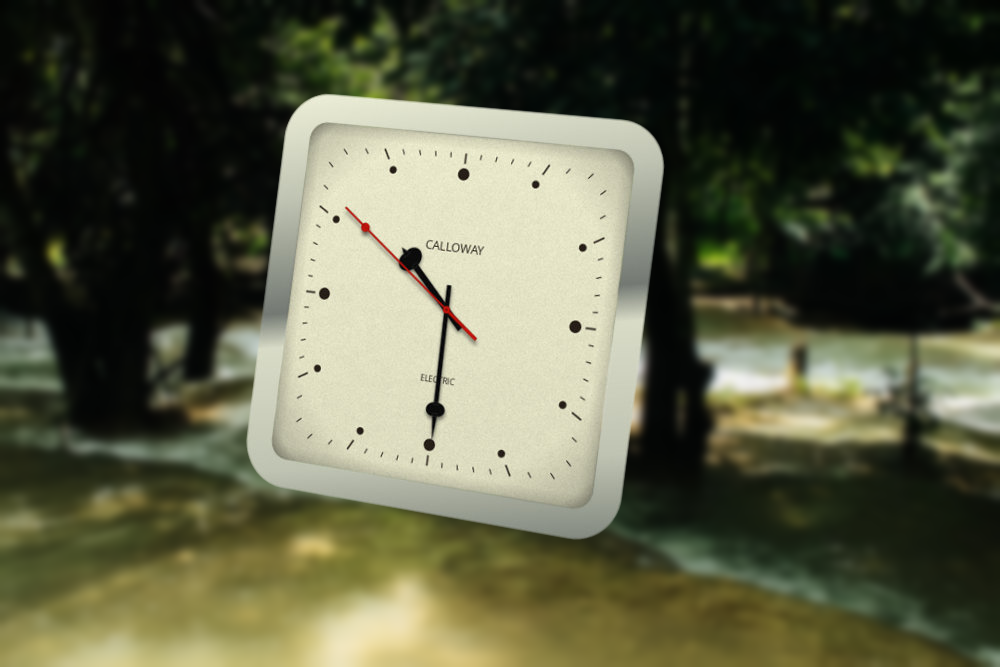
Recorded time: 10:29:51
